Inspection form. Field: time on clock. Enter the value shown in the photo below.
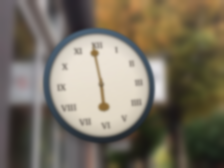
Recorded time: 5:59
